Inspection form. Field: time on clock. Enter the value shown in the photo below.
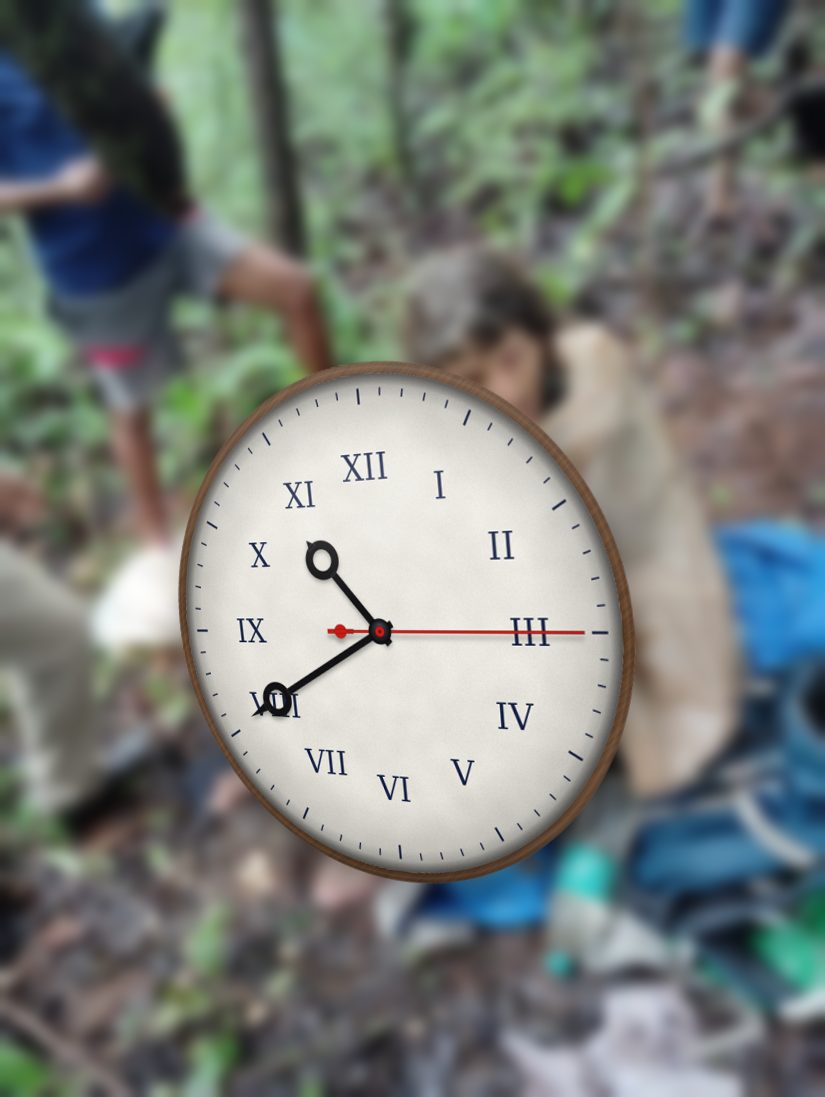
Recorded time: 10:40:15
